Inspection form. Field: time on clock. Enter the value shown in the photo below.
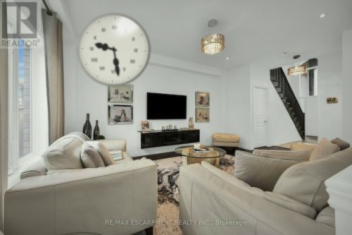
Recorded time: 9:28
